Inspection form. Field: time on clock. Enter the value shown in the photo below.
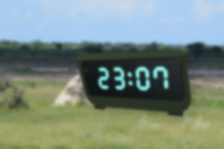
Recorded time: 23:07
